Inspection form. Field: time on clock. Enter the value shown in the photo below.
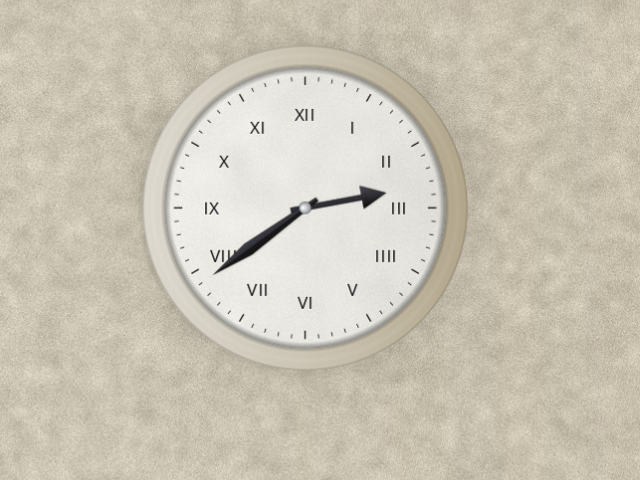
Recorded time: 2:39
